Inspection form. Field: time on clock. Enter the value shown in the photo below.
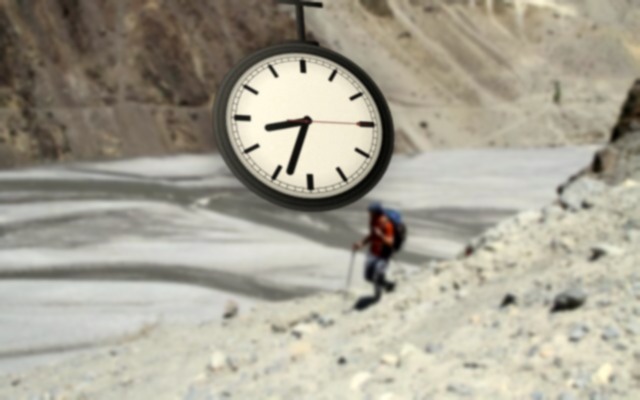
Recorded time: 8:33:15
